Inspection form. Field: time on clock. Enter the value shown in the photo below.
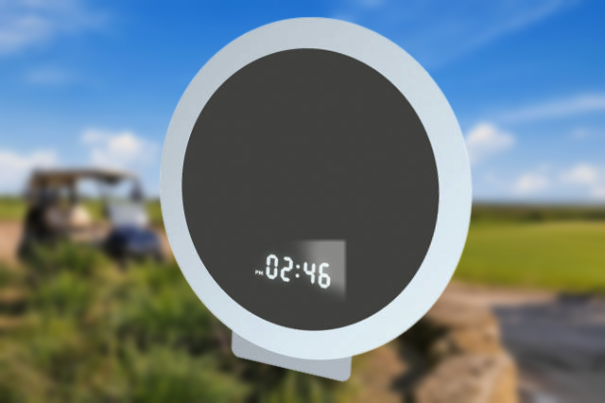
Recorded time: 2:46
